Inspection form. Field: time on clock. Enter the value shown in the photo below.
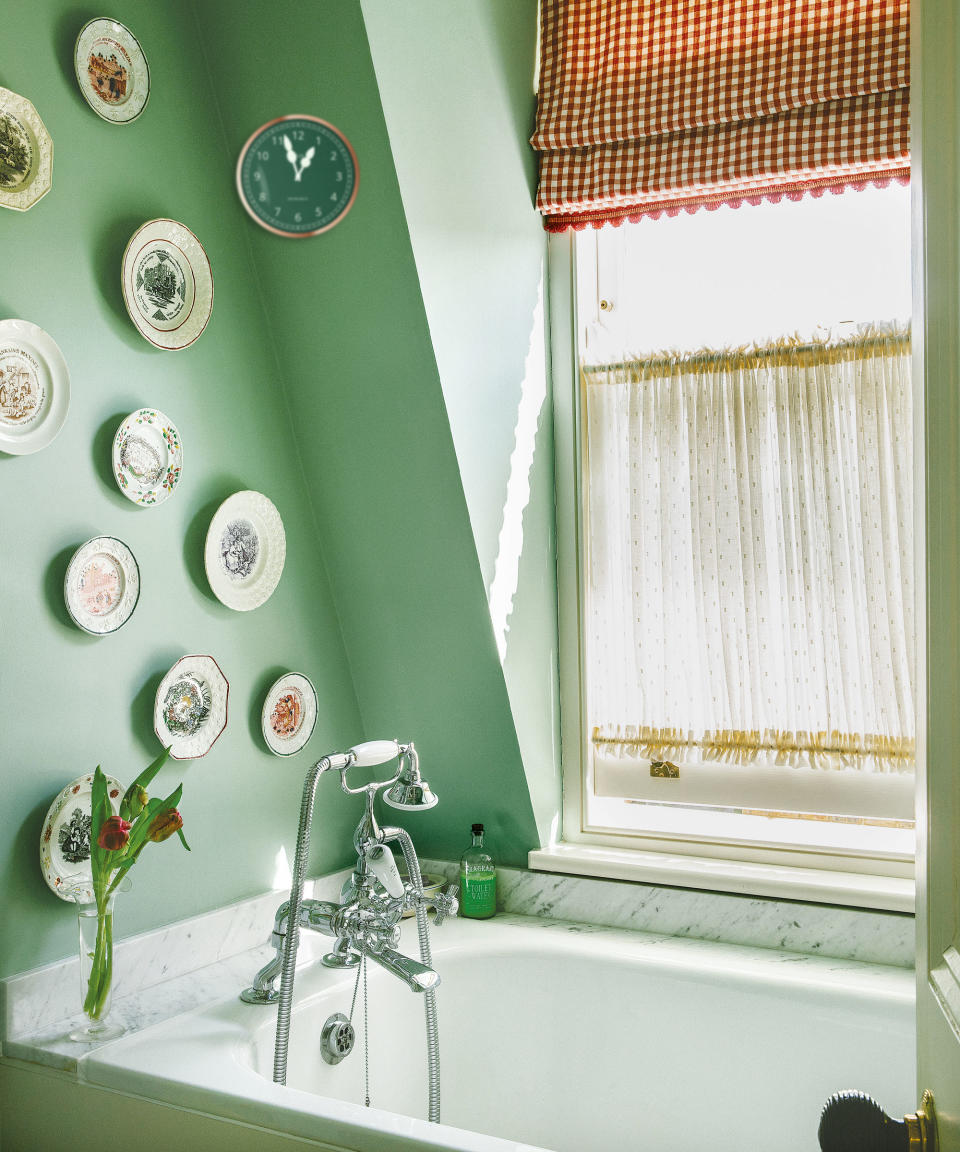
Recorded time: 12:57
